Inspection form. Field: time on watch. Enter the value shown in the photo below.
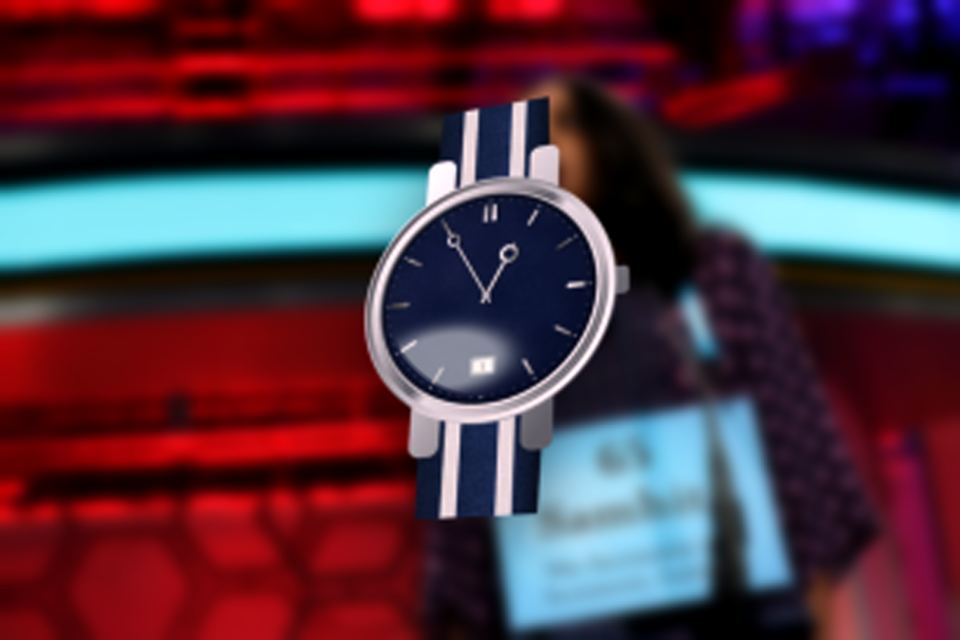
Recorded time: 12:55
